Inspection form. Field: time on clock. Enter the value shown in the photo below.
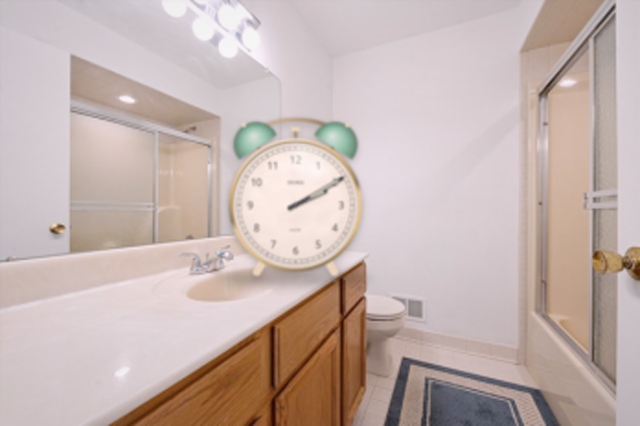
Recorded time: 2:10
